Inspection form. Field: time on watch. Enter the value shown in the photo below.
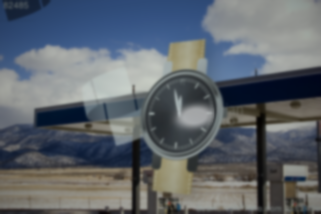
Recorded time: 11:57
